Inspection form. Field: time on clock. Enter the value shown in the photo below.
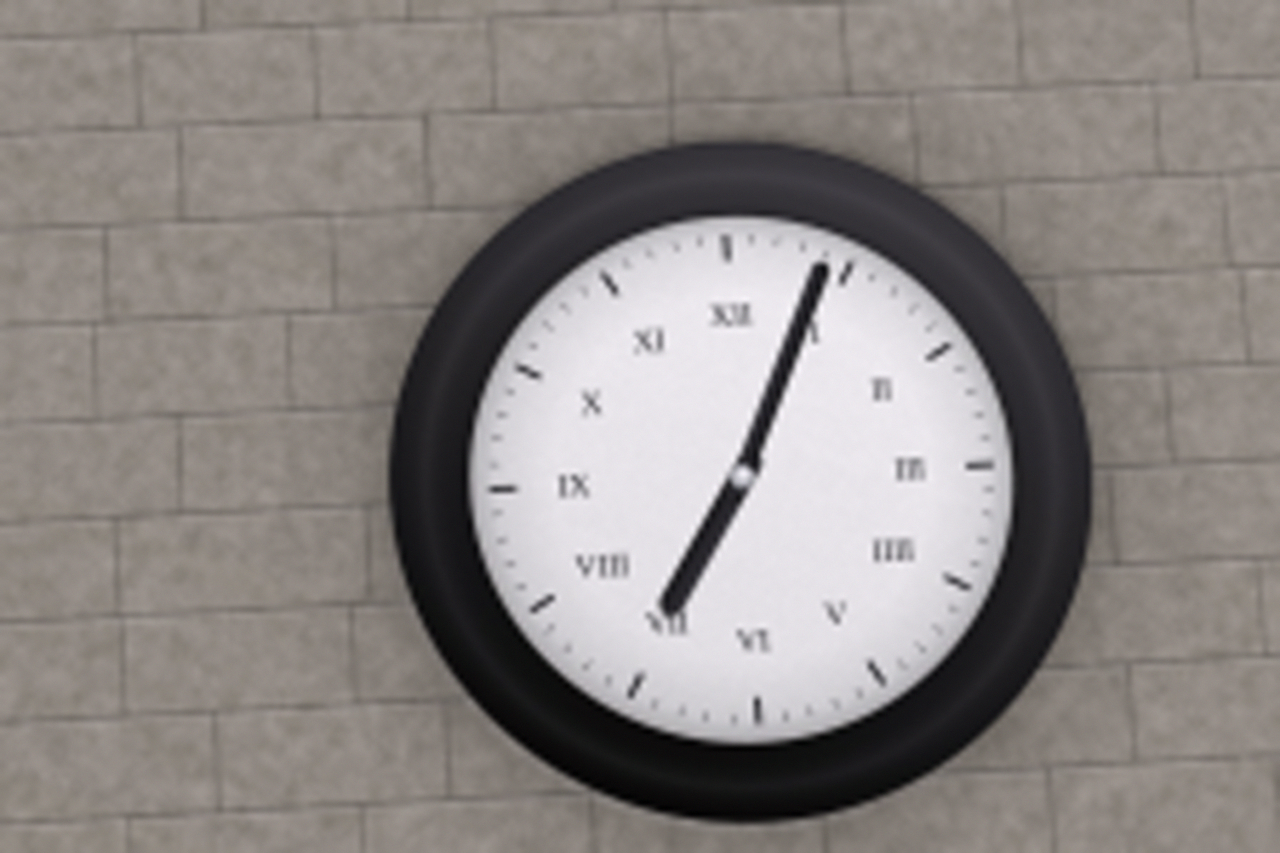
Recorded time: 7:04
